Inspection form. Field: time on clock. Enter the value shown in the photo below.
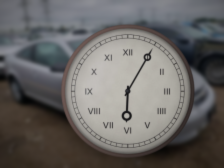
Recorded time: 6:05
